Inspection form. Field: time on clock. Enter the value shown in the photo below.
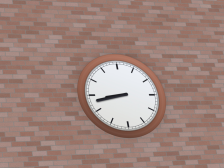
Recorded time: 8:43
